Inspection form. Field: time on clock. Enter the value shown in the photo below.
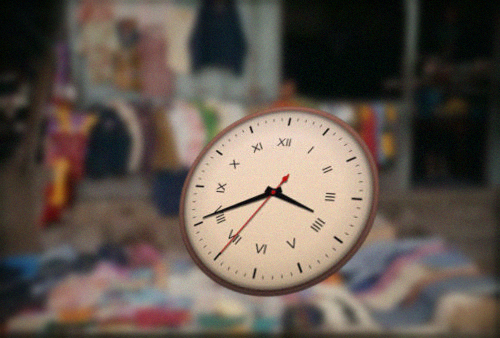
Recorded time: 3:40:35
